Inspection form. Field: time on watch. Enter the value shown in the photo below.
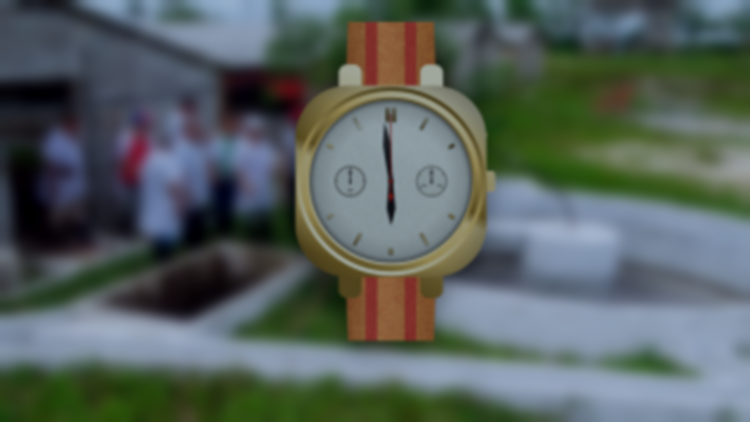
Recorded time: 5:59
